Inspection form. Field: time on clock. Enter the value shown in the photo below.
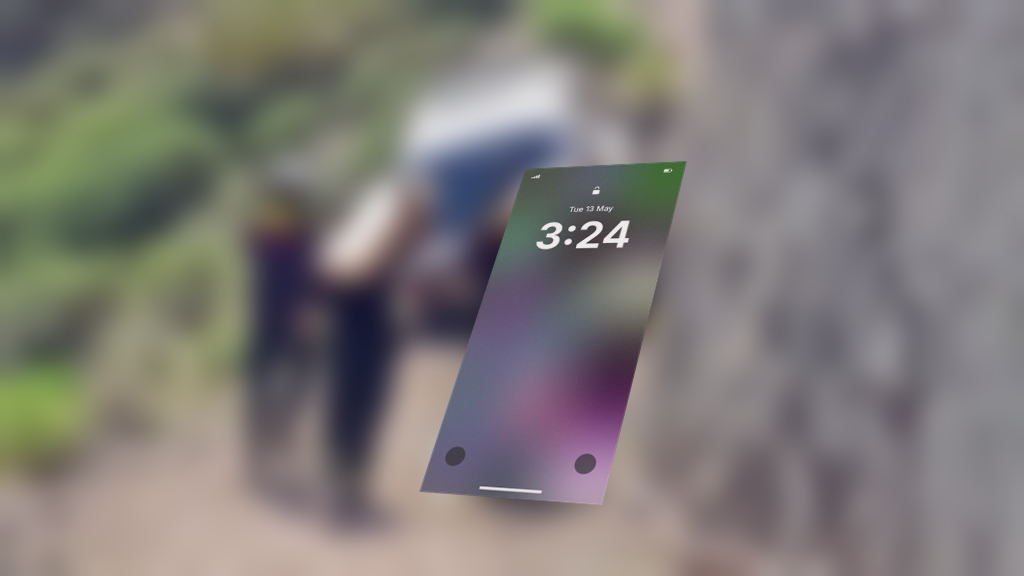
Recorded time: 3:24
